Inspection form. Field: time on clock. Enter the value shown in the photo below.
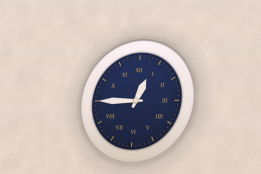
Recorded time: 12:45
